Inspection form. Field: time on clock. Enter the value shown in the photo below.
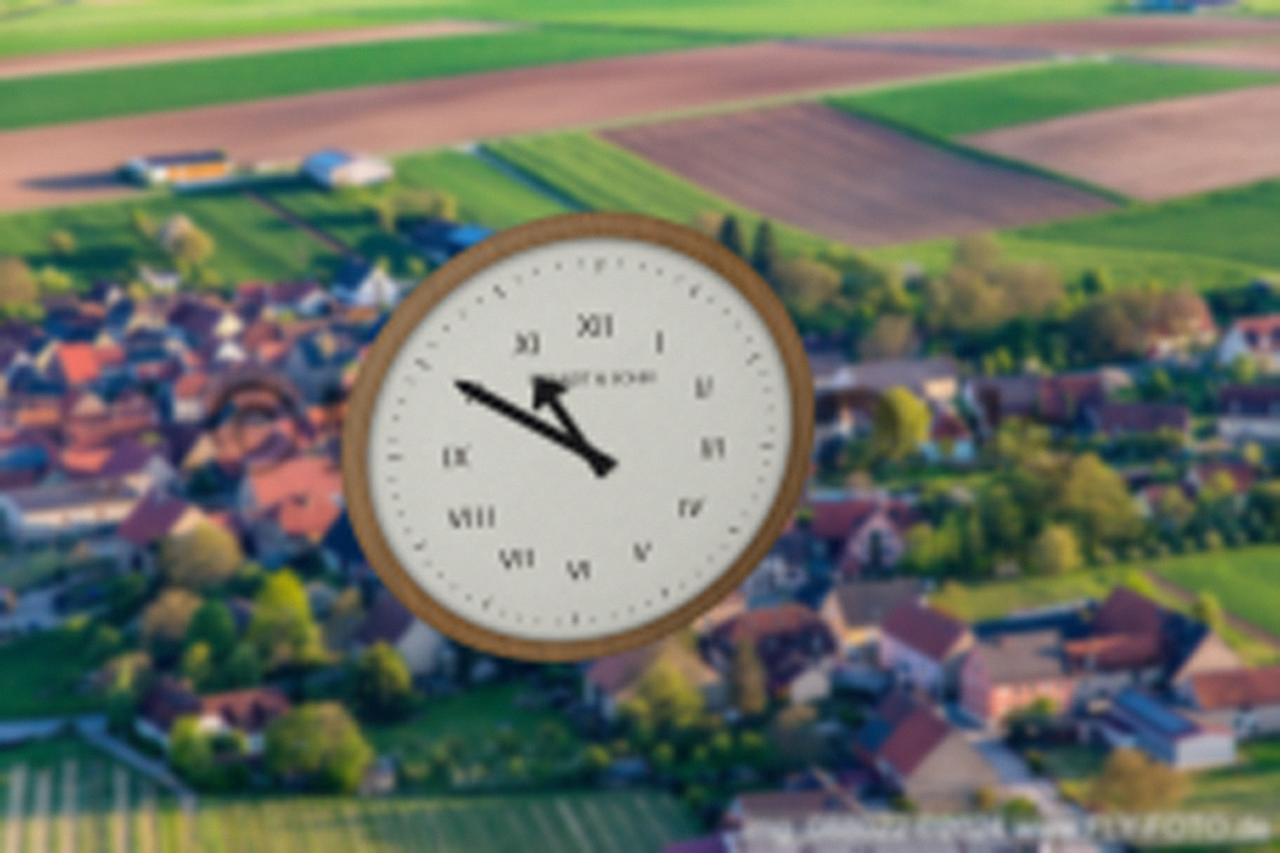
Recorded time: 10:50
